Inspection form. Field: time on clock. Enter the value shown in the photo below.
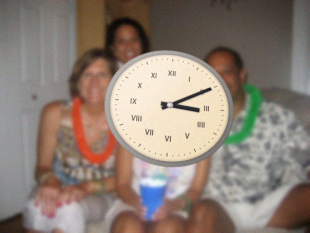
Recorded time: 3:10
